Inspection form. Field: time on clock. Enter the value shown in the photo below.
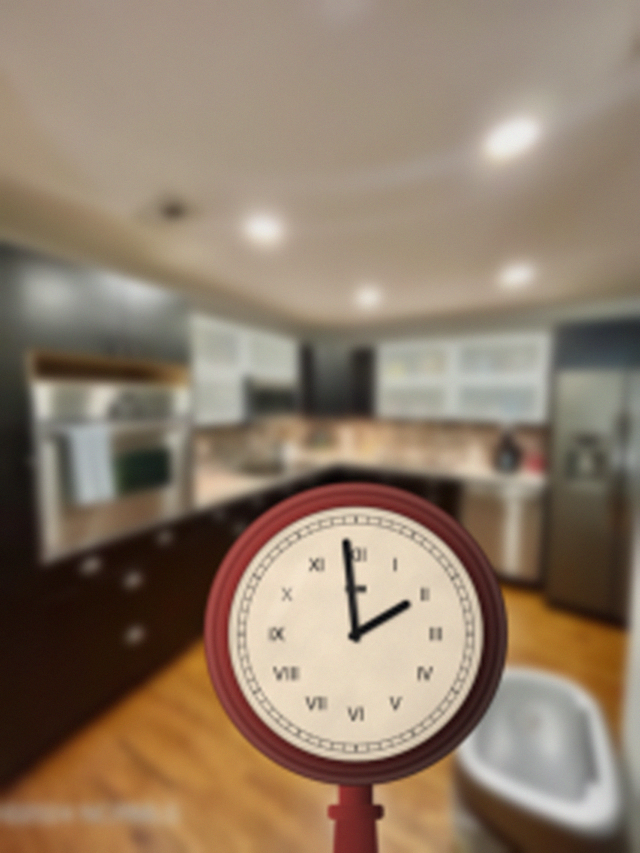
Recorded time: 1:59
